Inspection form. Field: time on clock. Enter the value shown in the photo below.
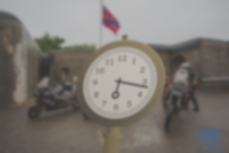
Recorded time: 6:17
